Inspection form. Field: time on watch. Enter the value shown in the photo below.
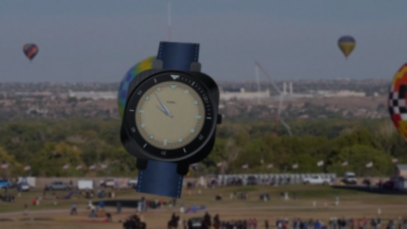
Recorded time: 9:53
